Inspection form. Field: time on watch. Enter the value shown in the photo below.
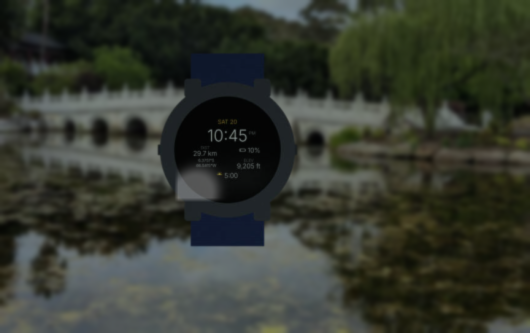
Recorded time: 10:45
